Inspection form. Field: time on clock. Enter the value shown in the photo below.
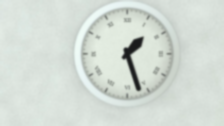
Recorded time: 1:27
